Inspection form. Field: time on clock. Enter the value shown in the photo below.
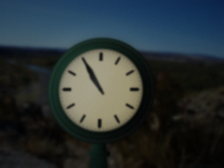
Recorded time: 10:55
